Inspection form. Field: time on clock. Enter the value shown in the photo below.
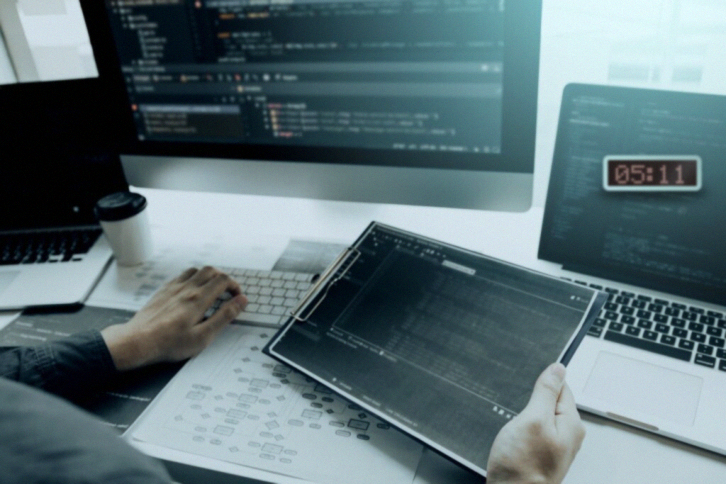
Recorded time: 5:11
